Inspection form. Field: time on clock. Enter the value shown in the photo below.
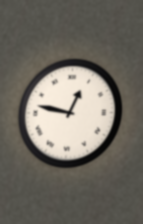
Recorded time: 12:47
